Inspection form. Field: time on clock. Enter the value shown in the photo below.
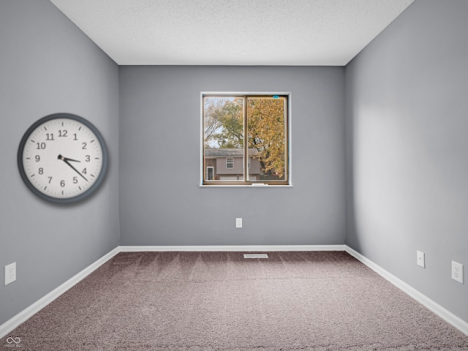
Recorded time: 3:22
